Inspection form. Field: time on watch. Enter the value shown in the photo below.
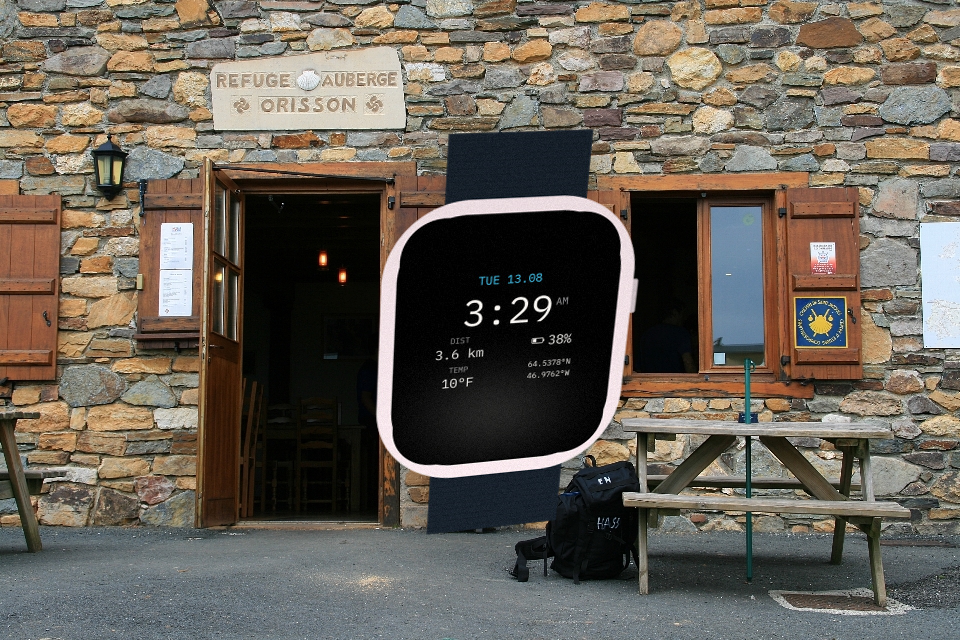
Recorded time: 3:29
